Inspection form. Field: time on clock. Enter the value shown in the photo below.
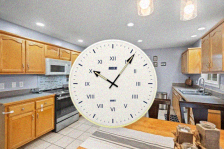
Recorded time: 10:06
